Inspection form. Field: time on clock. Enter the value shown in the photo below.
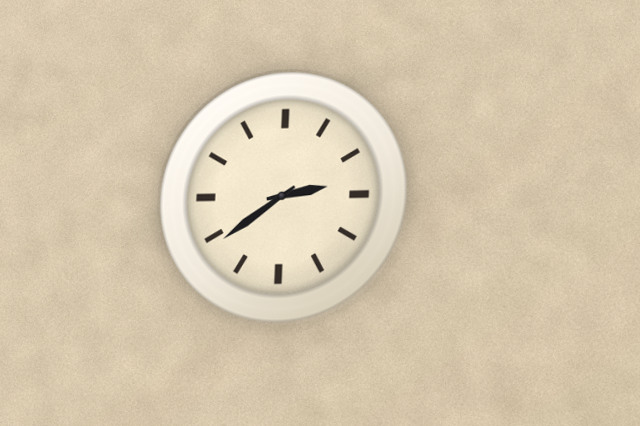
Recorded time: 2:39
